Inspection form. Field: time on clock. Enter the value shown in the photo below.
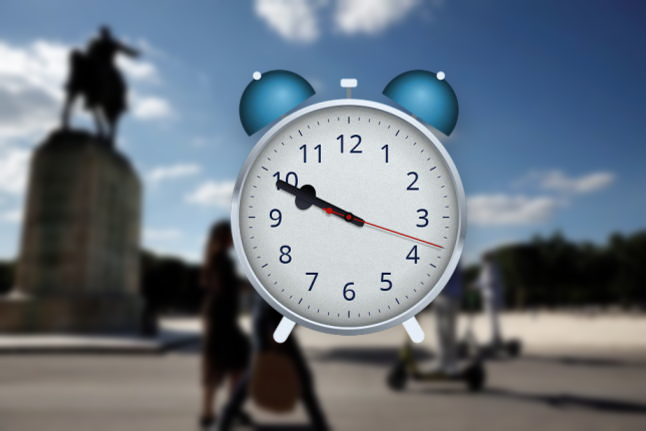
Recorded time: 9:49:18
